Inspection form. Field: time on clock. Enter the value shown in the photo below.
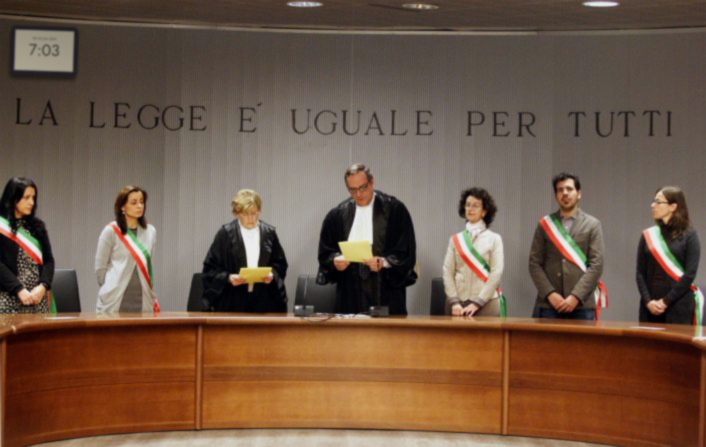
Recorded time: 7:03
